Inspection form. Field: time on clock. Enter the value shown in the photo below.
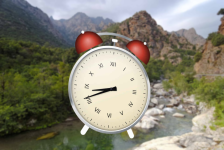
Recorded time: 8:41
